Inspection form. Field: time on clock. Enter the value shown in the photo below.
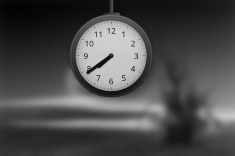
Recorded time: 7:39
